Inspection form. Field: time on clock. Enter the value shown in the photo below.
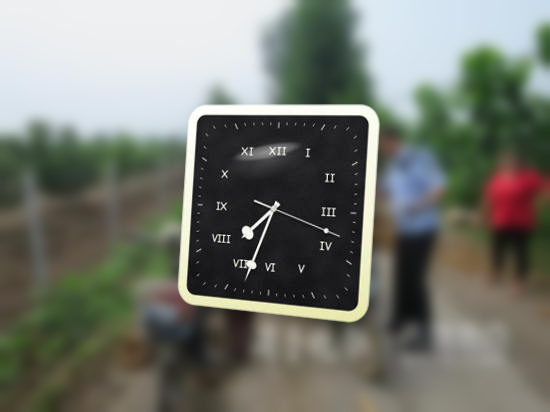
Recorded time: 7:33:18
